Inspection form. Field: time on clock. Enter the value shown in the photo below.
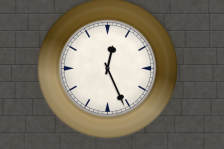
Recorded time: 12:26
